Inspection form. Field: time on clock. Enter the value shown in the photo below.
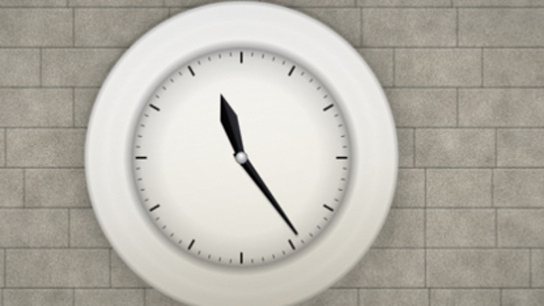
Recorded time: 11:24
